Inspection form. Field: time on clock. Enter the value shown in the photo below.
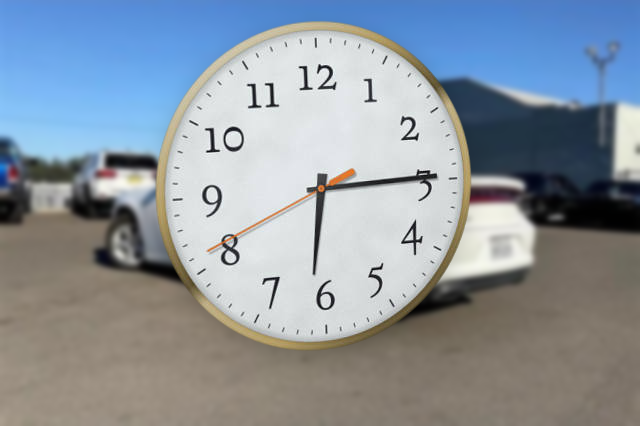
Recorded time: 6:14:41
